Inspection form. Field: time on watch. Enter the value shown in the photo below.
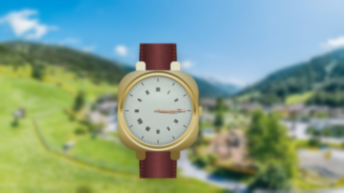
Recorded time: 3:15
